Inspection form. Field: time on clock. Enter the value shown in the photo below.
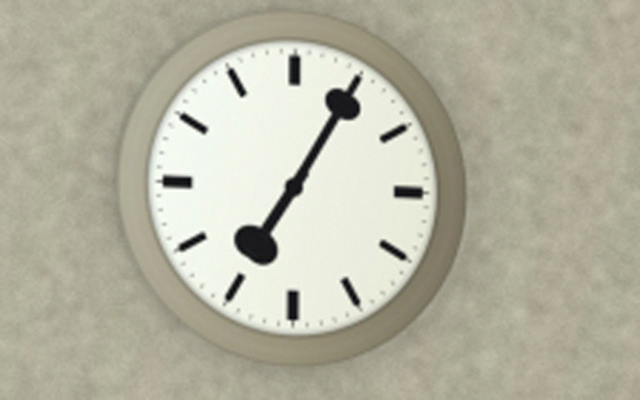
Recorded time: 7:05
